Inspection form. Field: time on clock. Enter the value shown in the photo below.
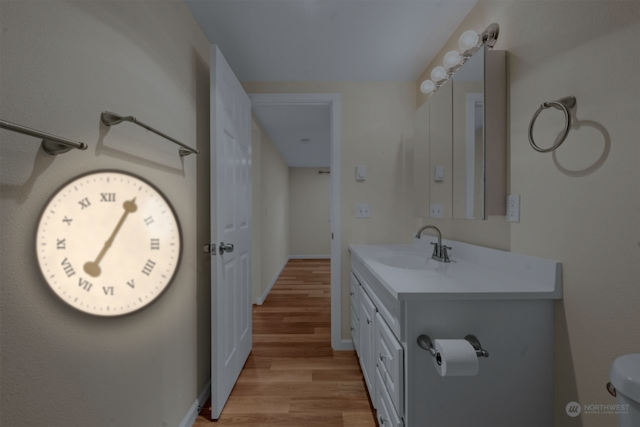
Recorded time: 7:05
